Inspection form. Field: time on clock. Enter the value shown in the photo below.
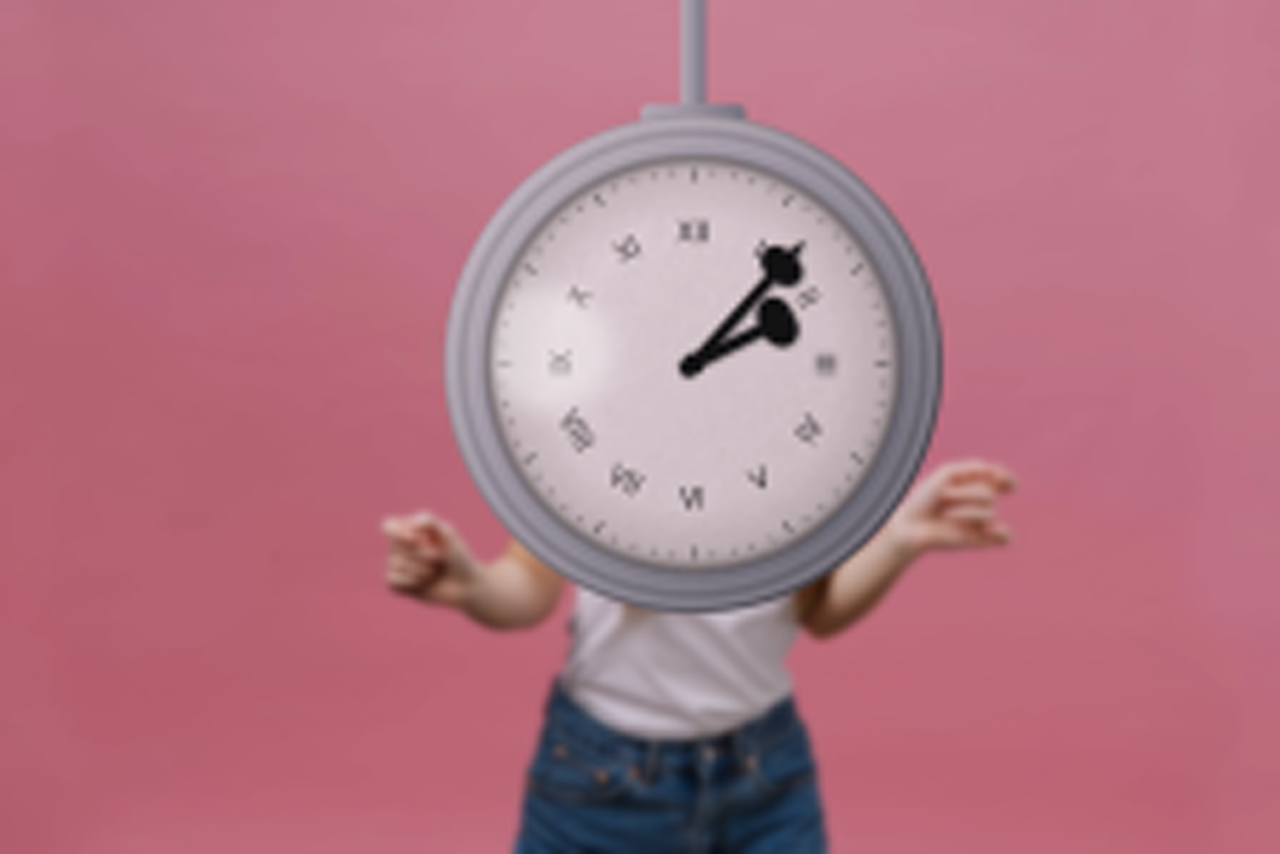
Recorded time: 2:07
